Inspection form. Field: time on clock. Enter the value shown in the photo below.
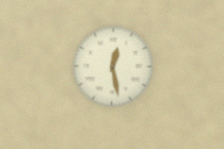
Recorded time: 12:28
